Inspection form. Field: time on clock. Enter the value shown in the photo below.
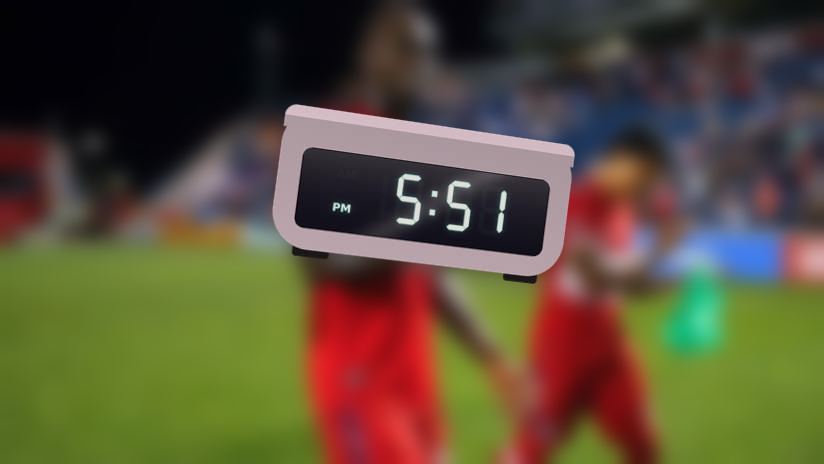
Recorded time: 5:51
